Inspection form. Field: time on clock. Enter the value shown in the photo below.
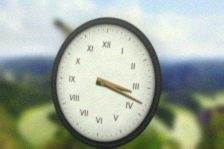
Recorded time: 3:18
